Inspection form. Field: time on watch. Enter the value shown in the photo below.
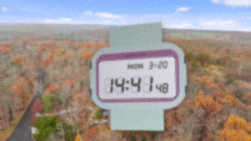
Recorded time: 14:41
